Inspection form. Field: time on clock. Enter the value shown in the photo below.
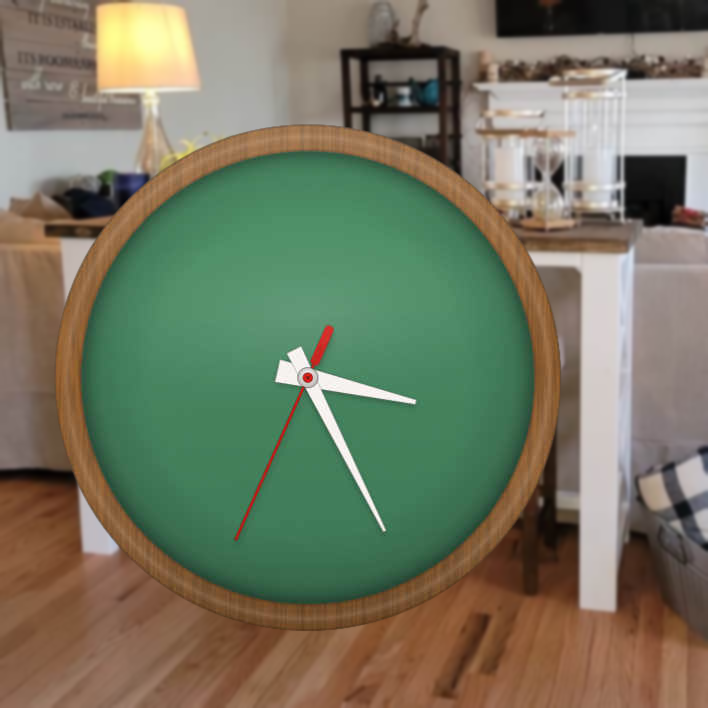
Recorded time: 3:25:34
